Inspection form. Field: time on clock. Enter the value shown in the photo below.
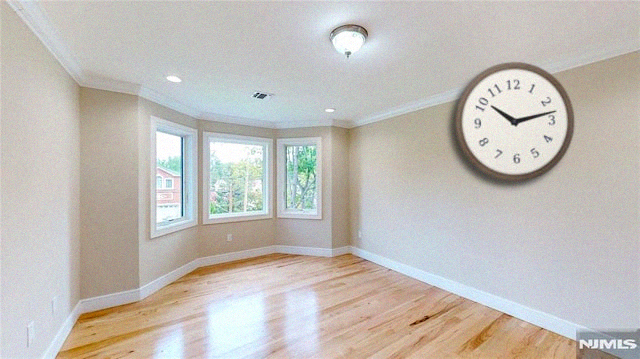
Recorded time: 10:13
